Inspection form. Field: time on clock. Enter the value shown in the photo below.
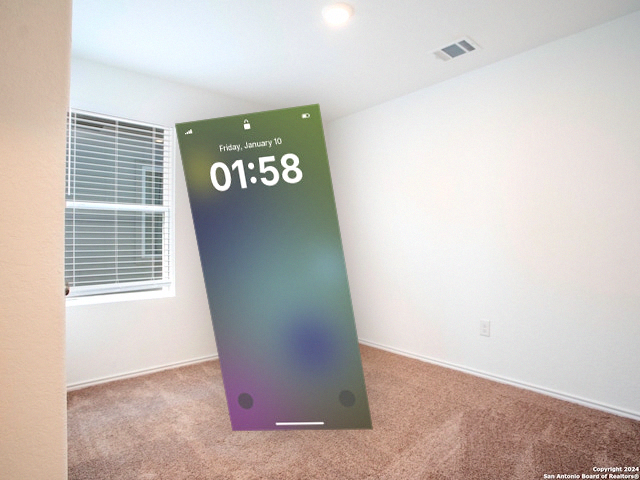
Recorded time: 1:58
